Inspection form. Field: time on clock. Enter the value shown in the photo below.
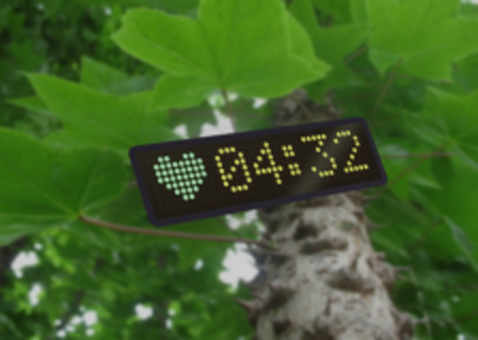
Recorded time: 4:32
